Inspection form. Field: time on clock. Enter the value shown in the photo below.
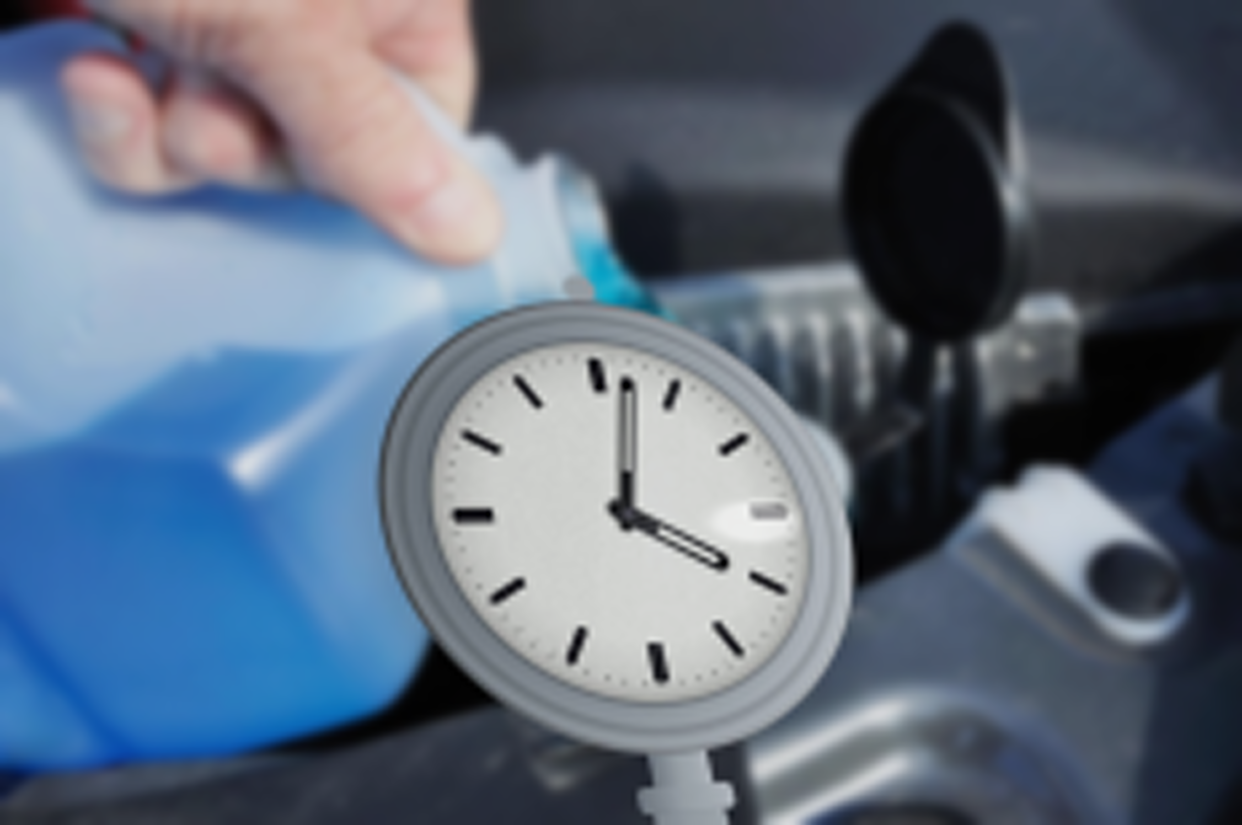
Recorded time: 4:02
